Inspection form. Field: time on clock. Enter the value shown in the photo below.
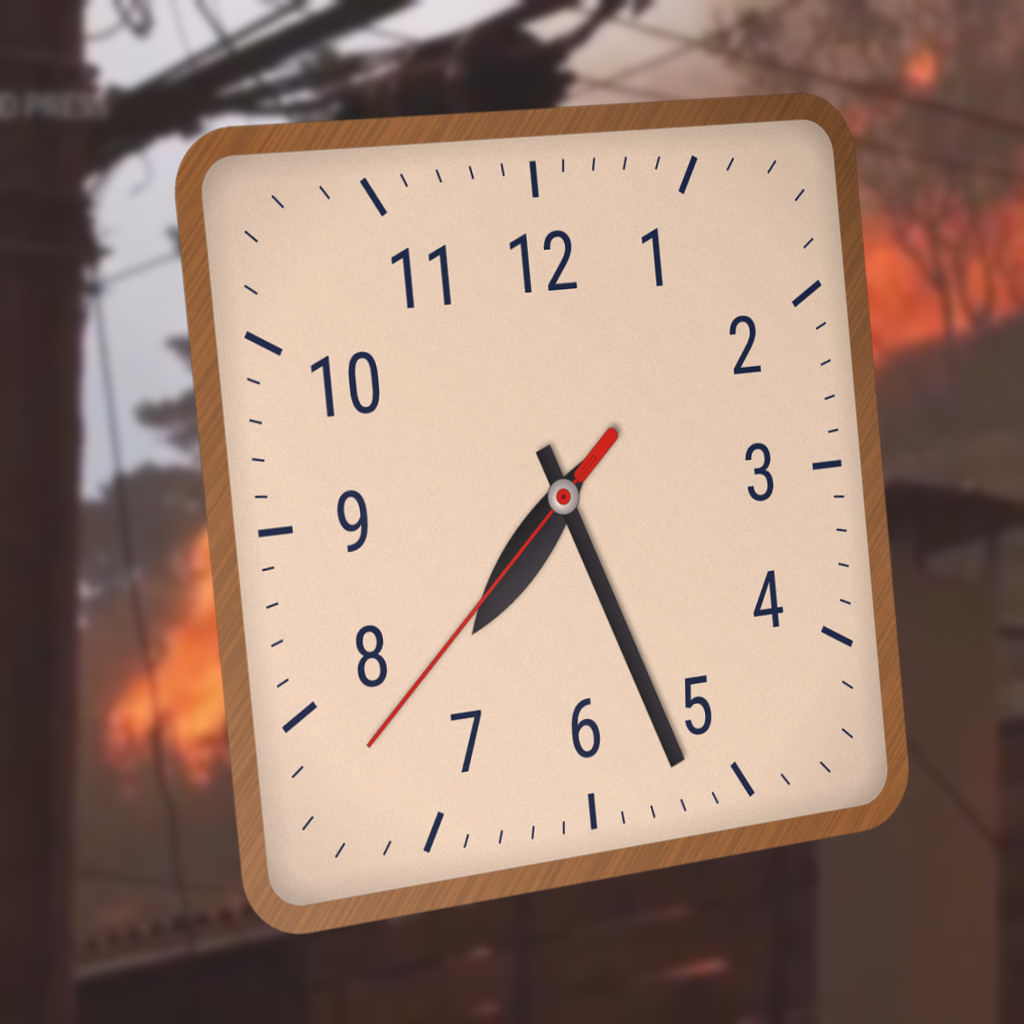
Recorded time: 7:26:38
